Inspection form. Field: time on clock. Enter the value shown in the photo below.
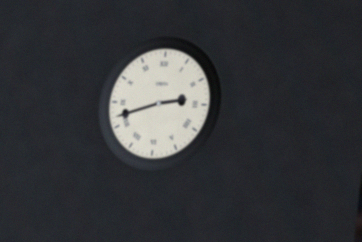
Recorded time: 2:42
